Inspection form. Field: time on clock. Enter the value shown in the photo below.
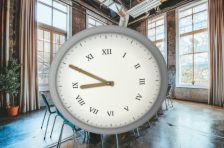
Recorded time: 8:50
